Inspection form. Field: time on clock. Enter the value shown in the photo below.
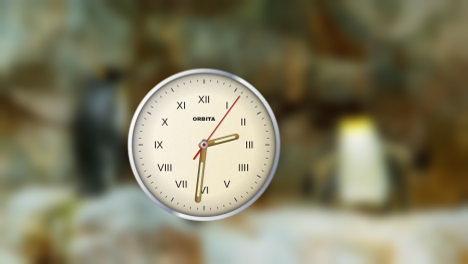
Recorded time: 2:31:06
